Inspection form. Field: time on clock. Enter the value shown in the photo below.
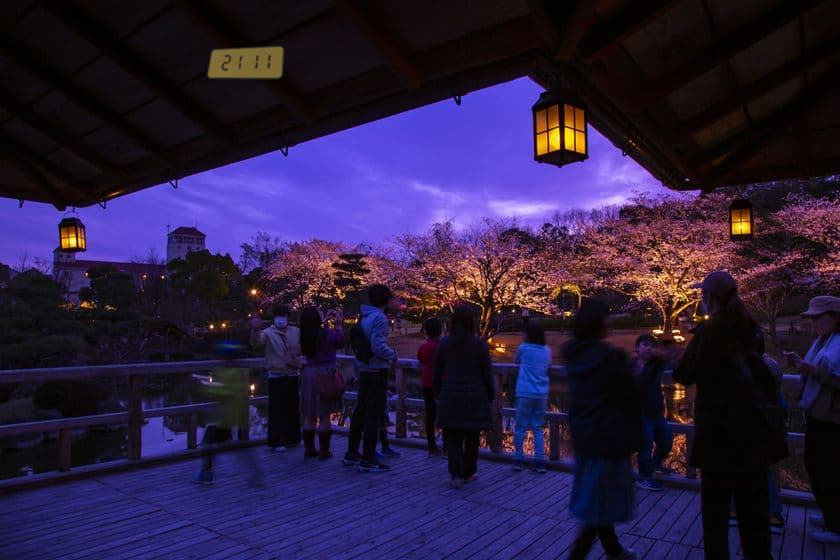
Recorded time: 21:11
